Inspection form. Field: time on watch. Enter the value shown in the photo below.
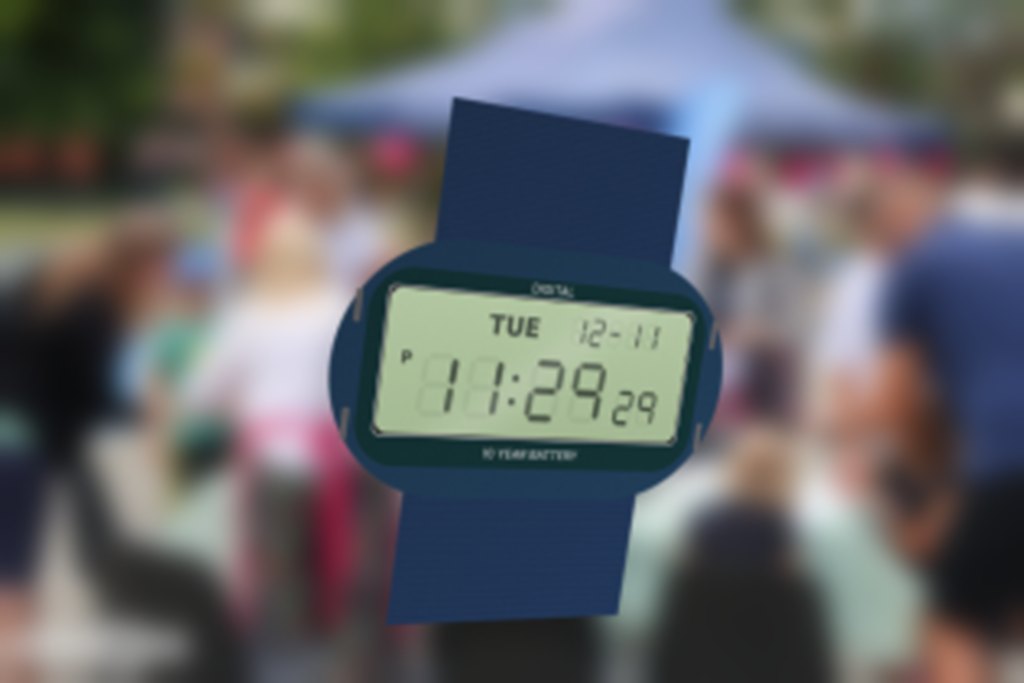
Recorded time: 11:29:29
